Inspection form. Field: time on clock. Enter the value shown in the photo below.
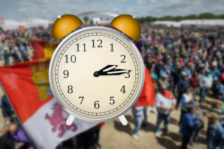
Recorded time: 2:14
